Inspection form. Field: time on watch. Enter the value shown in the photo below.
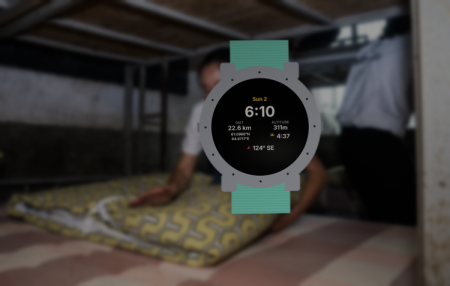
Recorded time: 6:10
